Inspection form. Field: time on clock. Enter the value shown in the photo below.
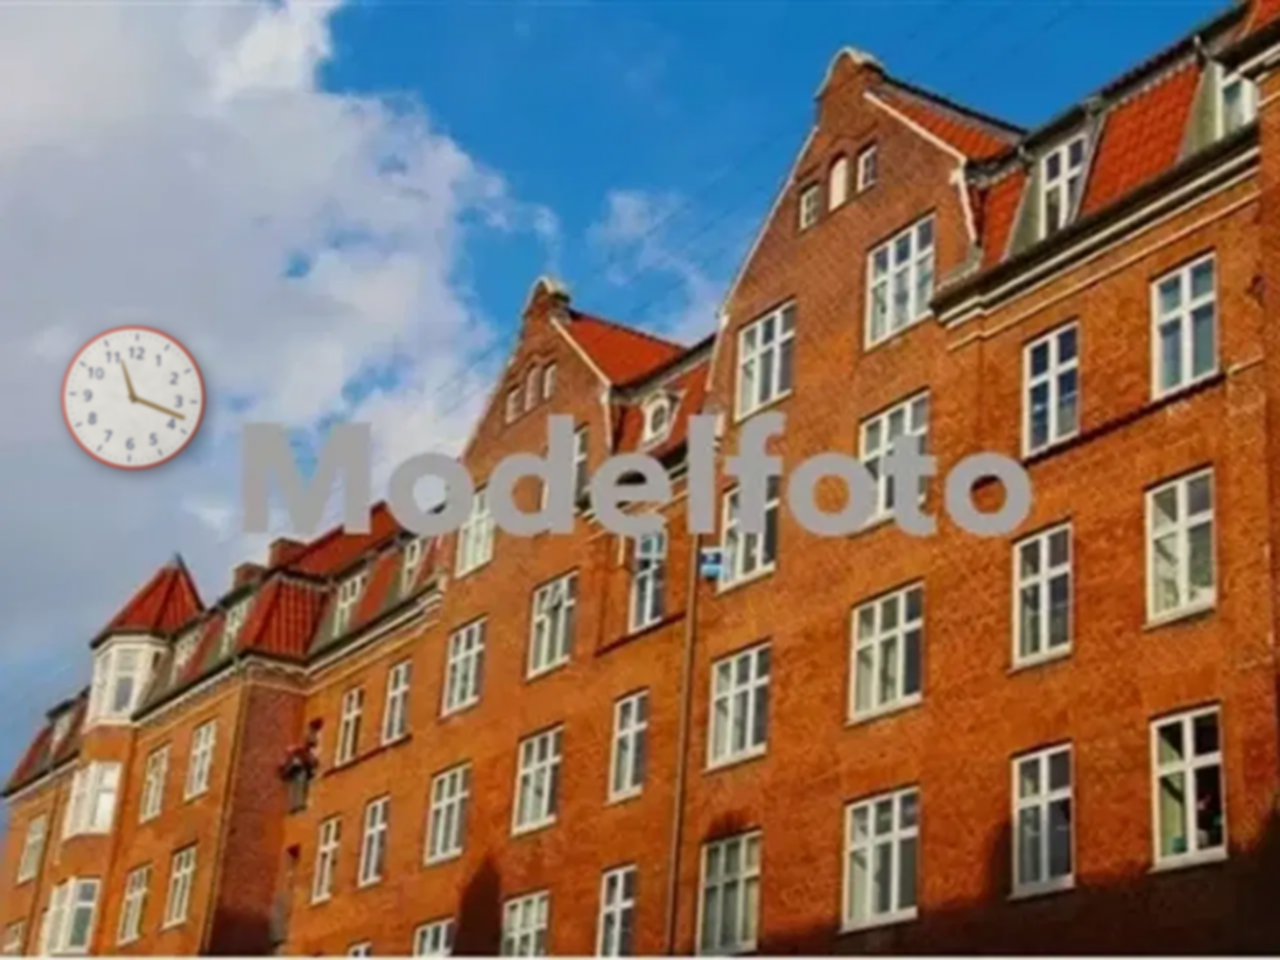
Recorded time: 11:18
